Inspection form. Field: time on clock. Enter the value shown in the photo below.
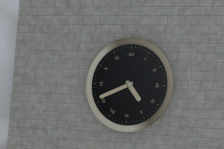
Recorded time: 4:41
